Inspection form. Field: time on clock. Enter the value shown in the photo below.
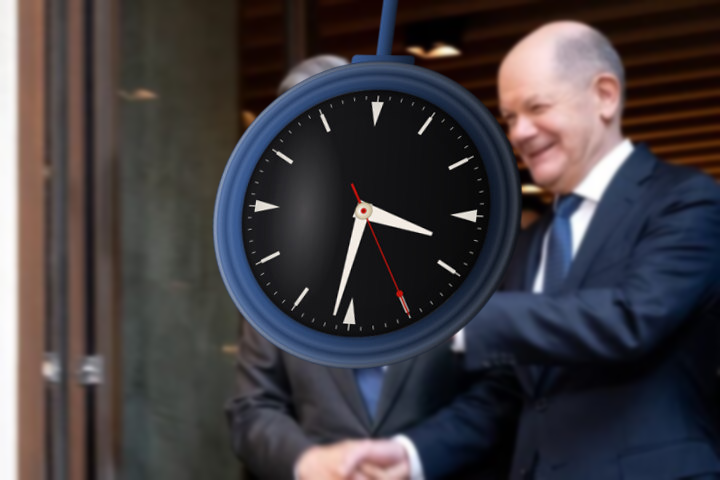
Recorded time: 3:31:25
